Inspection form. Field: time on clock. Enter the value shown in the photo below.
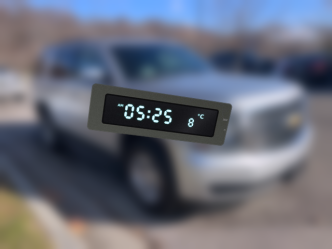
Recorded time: 5:25
